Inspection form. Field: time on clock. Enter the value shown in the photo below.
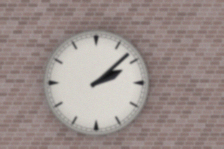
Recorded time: 2:08
